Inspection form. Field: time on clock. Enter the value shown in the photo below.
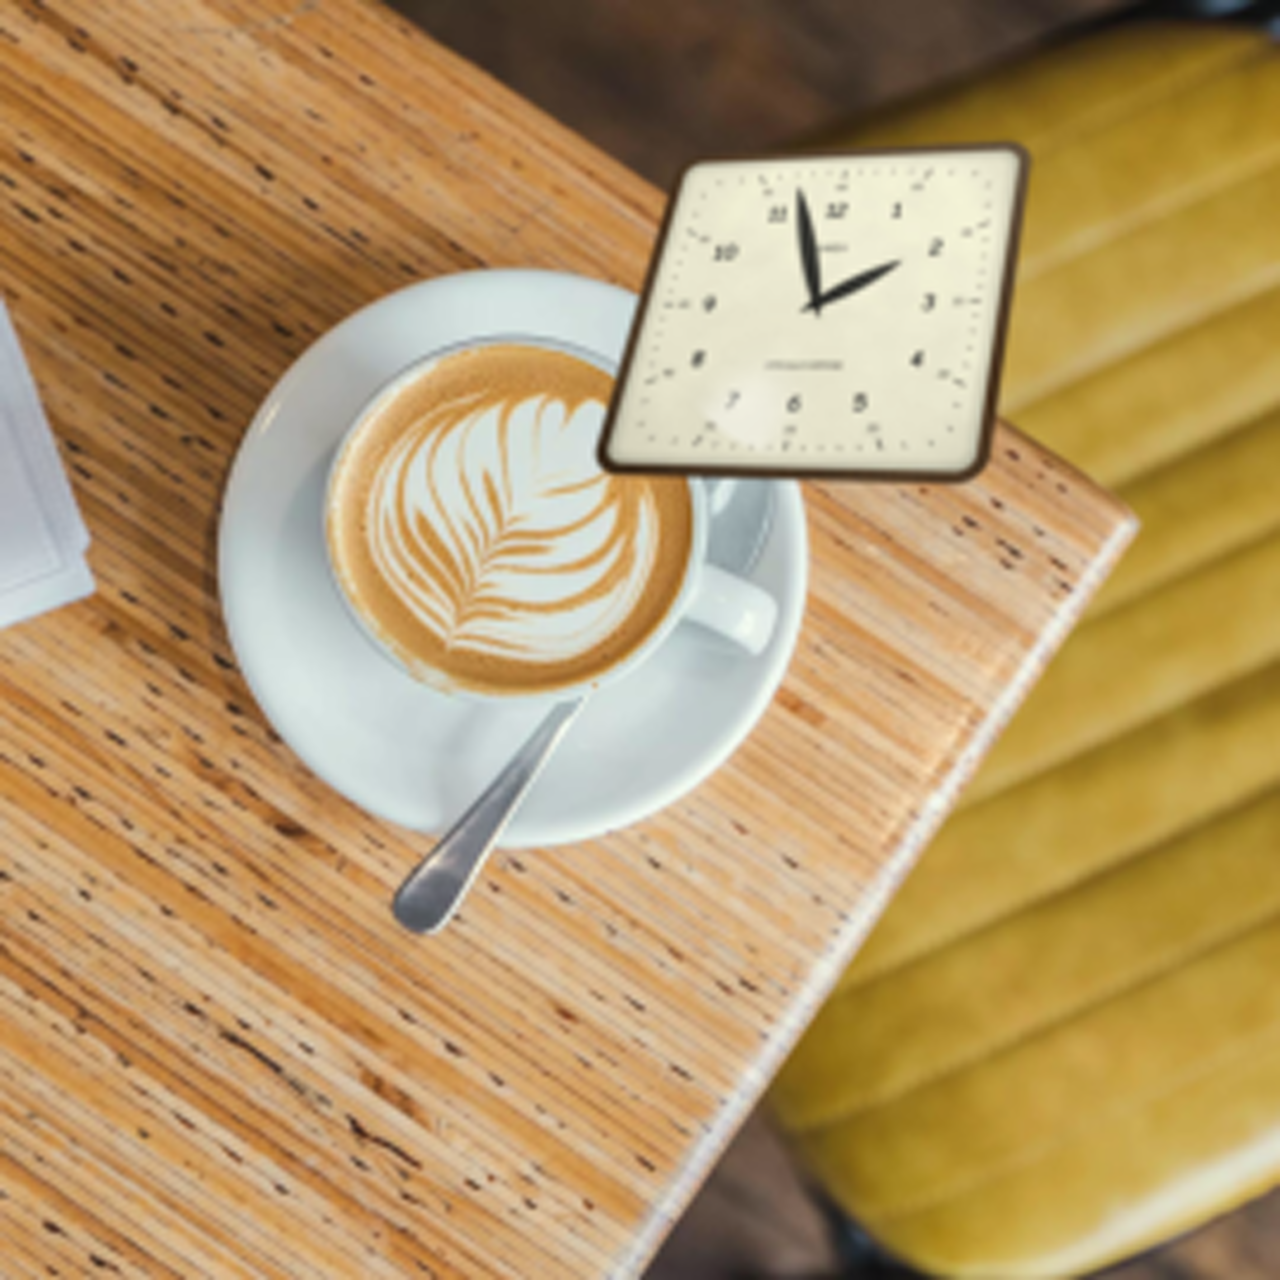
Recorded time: 1:57
